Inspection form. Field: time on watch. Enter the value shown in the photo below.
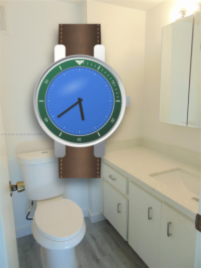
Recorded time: 5:39
